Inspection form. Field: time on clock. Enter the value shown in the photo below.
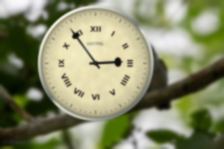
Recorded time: 2:54
